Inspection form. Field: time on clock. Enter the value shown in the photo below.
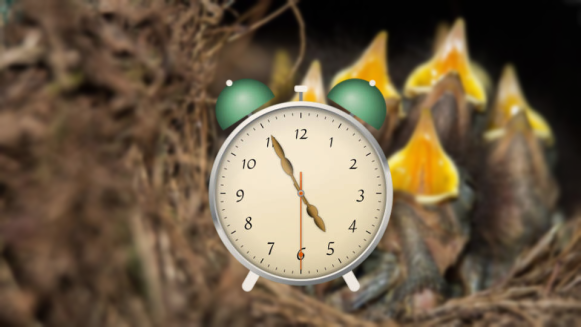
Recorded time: 4:55:30
